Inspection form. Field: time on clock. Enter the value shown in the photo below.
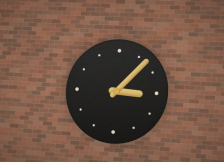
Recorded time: 3:07
